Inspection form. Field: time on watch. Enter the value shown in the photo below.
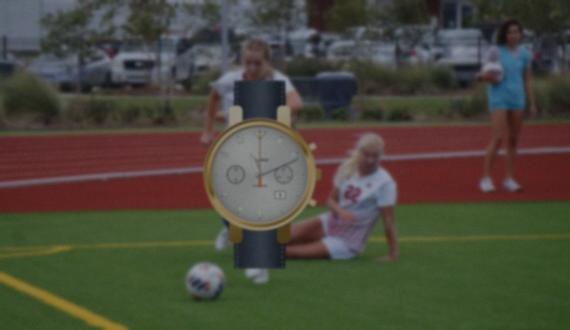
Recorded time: 11:11
